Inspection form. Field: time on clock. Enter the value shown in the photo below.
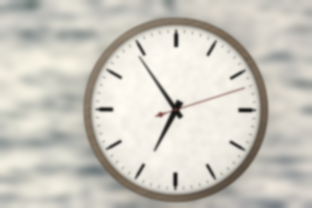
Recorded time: 6:54:12
